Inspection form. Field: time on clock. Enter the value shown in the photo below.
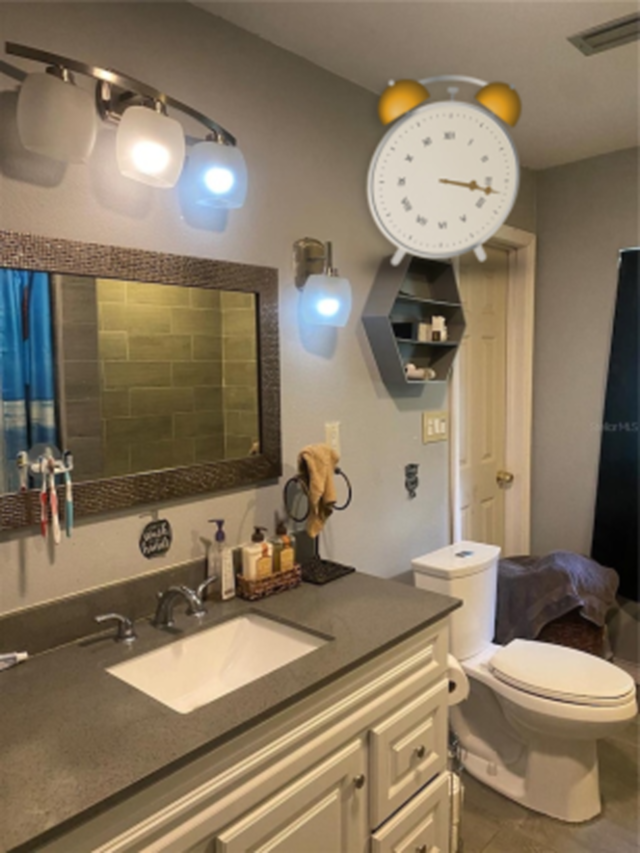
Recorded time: 3:17
